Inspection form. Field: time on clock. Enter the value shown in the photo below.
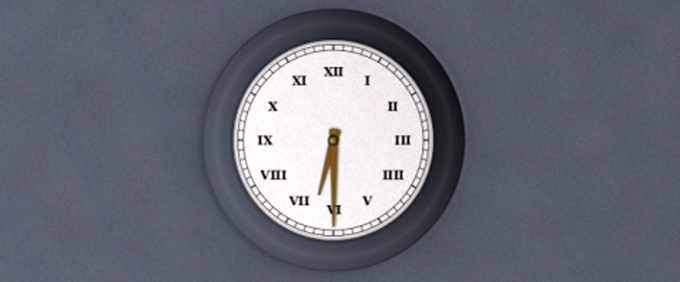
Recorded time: 6:30
